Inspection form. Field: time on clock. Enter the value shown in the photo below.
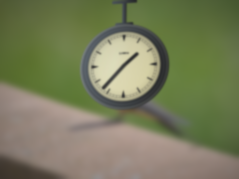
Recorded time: 1:37
